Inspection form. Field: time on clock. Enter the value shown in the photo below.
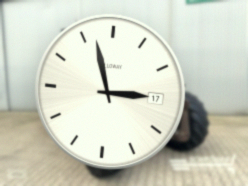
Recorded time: 2:57
